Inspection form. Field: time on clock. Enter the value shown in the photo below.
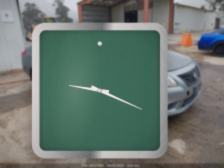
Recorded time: 9:19
